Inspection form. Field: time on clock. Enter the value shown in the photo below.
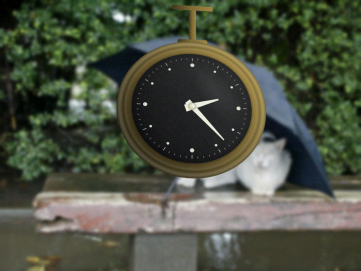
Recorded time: 2:23
